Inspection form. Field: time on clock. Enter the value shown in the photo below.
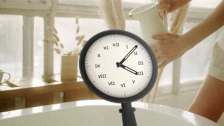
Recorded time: 4:08
